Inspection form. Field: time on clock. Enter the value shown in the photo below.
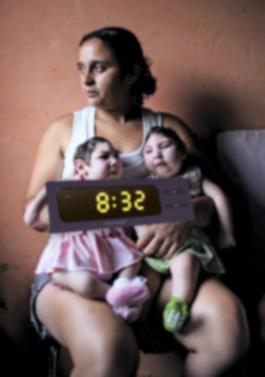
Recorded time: 8:32
